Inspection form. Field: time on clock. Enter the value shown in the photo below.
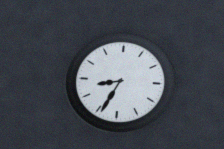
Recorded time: 8:34
